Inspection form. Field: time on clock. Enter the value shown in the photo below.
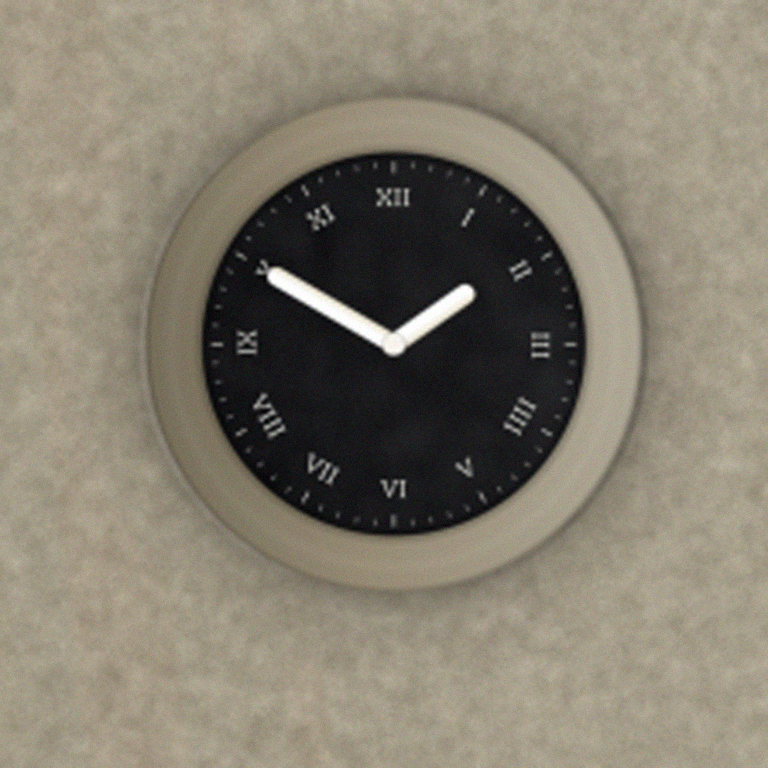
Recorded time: 1:50
